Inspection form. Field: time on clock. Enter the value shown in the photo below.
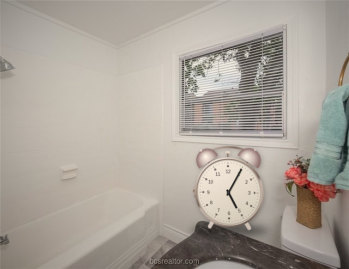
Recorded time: 5:05
